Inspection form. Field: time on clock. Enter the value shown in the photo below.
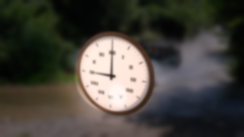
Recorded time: 9:00
